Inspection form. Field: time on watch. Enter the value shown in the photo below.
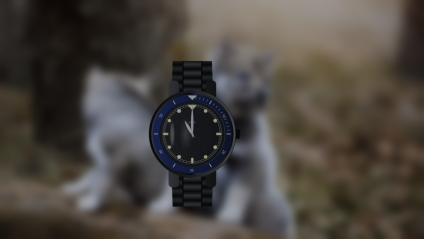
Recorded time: 11:00
